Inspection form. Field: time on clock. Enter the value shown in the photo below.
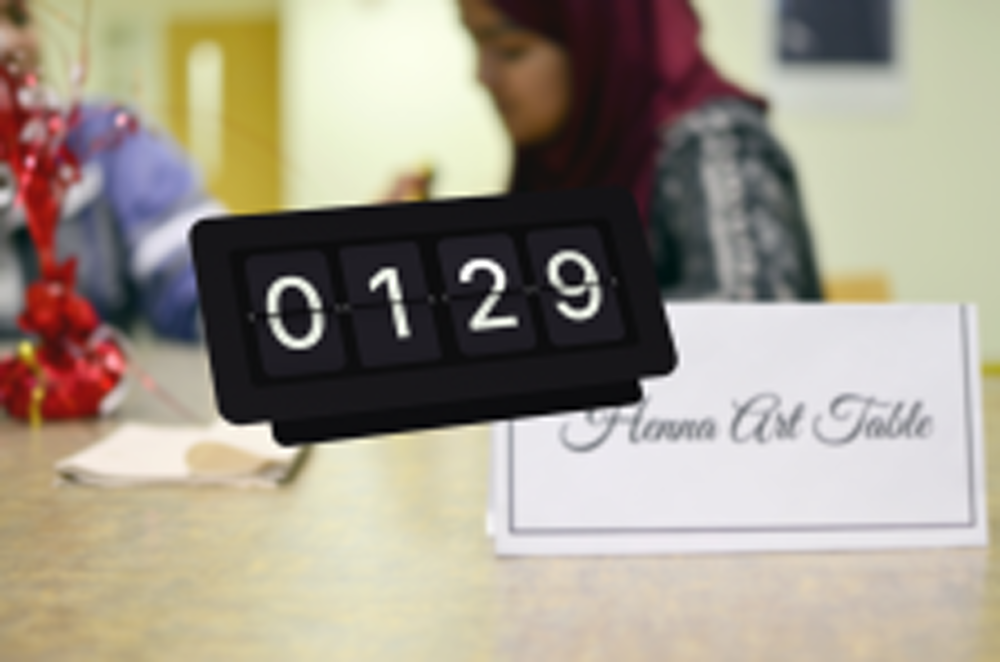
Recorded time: 1:29
